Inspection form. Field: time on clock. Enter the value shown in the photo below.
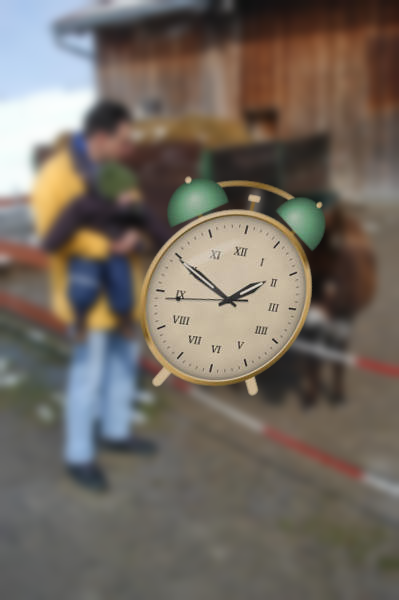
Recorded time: 1:49:44
